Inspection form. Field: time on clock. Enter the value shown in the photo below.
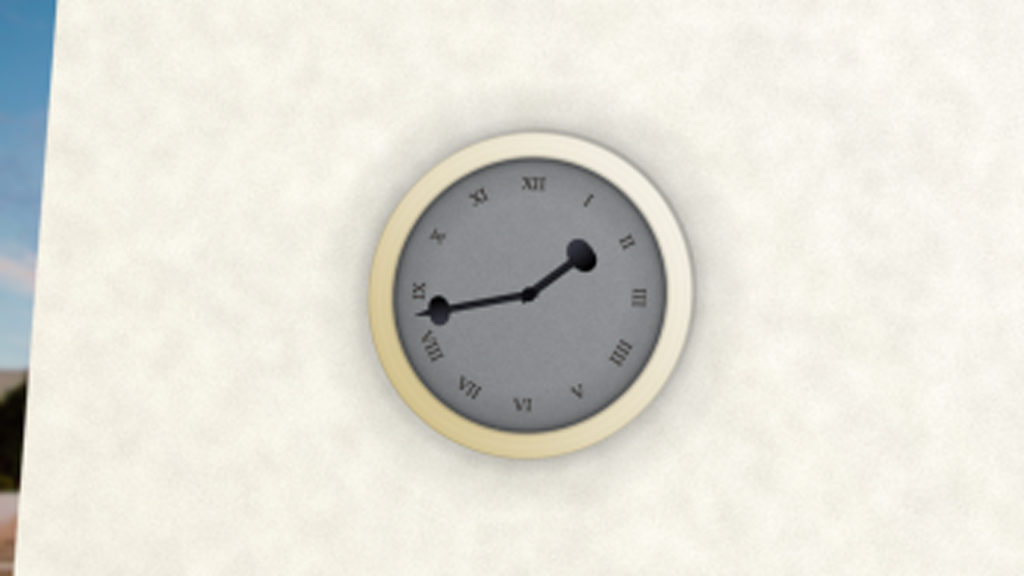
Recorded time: 1:43
